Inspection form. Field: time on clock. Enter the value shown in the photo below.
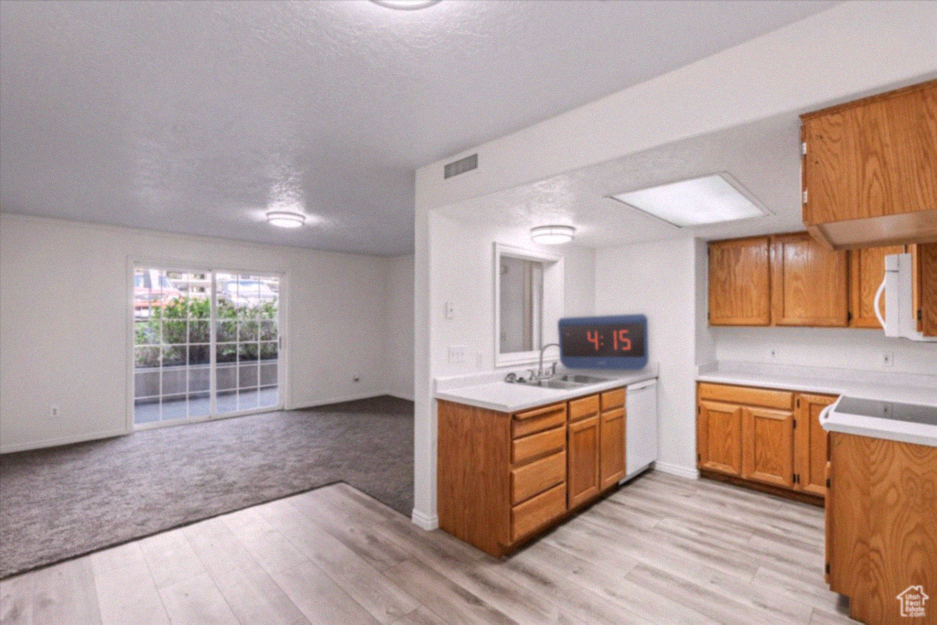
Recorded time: 4:15
